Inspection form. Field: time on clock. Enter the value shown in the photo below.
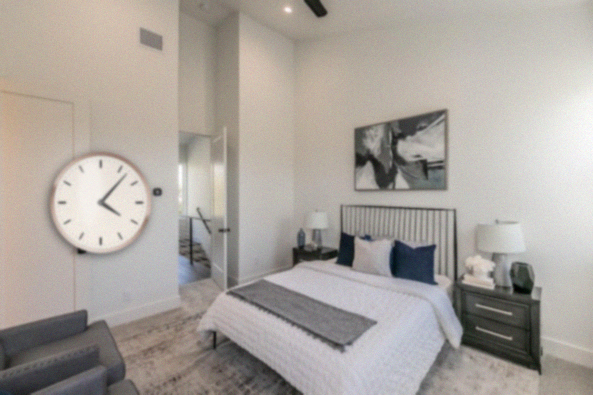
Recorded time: 4:07
